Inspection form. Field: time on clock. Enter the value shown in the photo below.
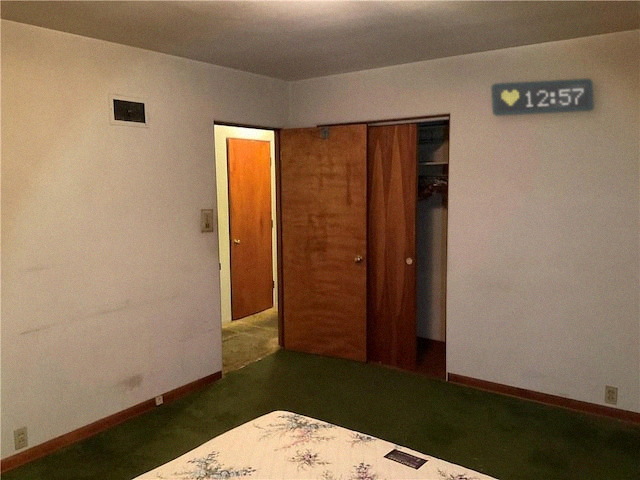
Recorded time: 12:57
